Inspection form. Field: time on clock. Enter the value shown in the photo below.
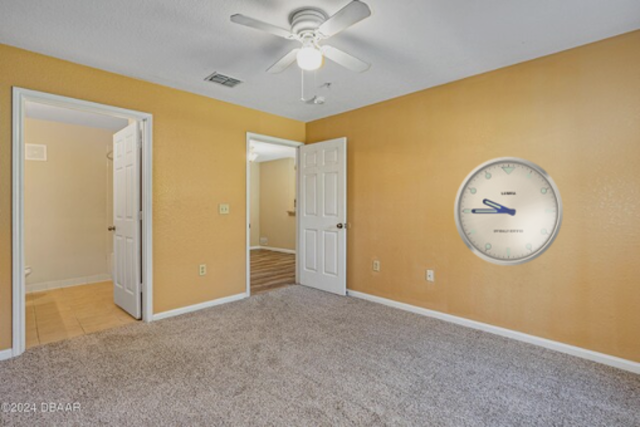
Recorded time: 9:45
